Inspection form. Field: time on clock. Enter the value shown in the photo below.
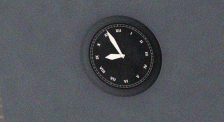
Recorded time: 8:56
